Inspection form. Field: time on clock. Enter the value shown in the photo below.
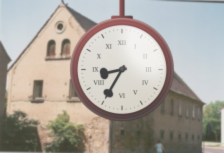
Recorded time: 8:35
